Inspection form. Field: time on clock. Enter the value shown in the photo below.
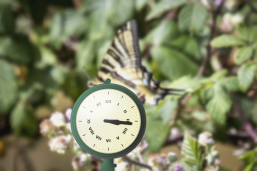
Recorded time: 3:16
